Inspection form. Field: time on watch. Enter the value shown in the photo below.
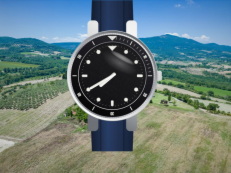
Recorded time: 7:40
